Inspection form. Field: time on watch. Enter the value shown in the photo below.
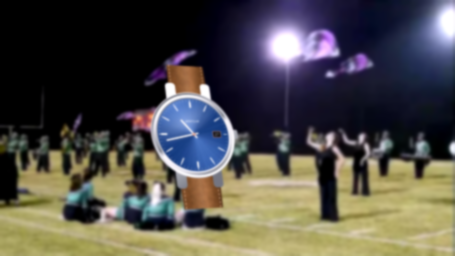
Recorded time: 10:43
